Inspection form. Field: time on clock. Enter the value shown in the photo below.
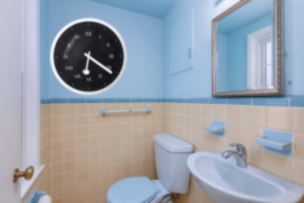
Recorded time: 6:21
